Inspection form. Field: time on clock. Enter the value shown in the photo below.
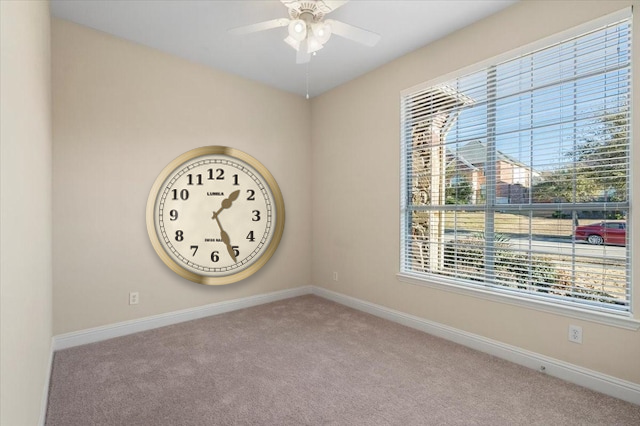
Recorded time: 1:26
